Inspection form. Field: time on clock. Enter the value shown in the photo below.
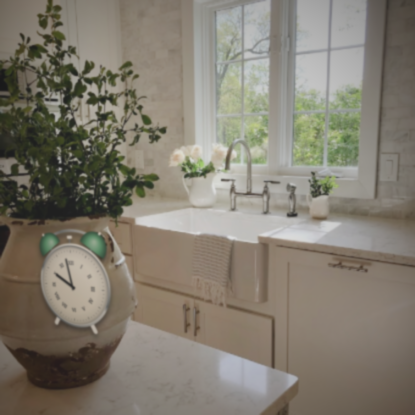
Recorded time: 9:58
